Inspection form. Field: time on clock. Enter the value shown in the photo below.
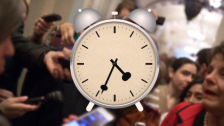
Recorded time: 4:34
